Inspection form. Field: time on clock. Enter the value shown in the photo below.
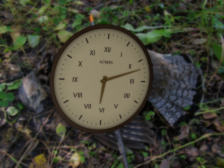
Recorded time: 6:12
